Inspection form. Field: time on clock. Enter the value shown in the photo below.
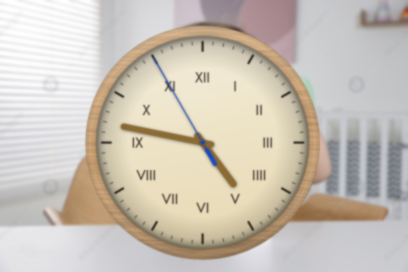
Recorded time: 4:46:55
